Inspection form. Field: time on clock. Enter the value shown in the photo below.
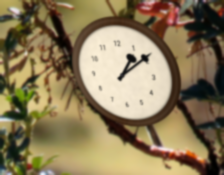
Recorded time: 1:09
